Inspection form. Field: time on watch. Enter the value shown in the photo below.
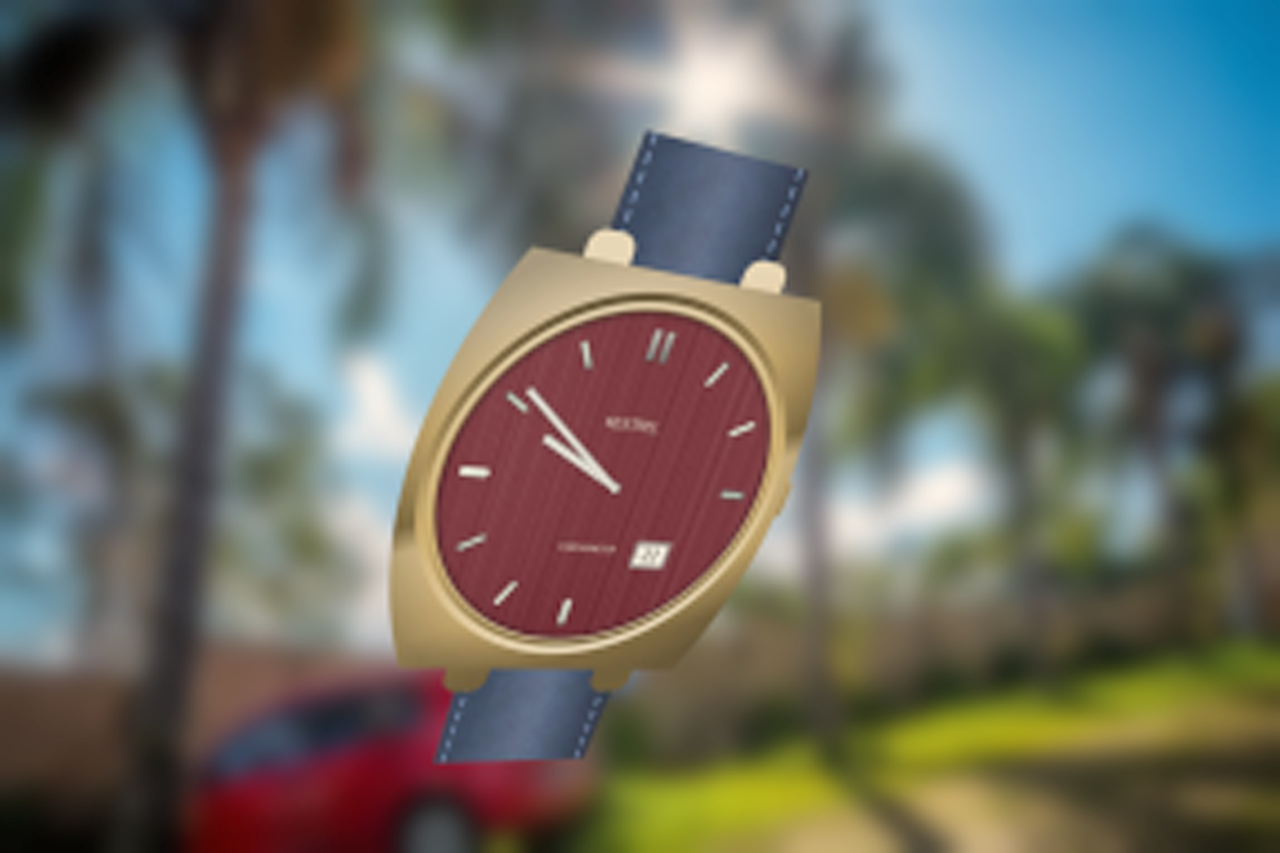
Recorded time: 9:51
